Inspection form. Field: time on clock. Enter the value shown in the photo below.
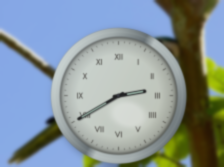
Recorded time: 2:40
